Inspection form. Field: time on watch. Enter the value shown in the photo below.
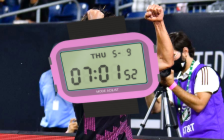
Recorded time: 7:01:52
